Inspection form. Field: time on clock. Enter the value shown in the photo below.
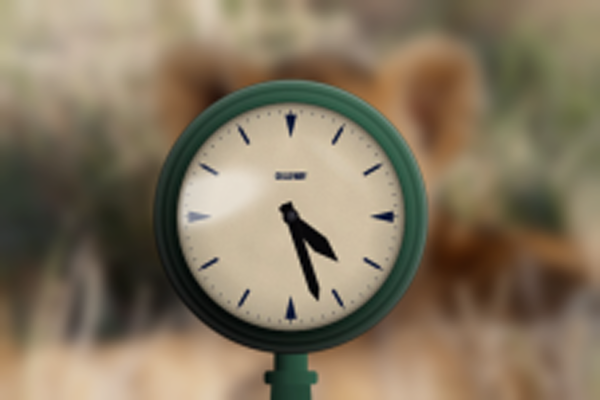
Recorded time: 4:27
